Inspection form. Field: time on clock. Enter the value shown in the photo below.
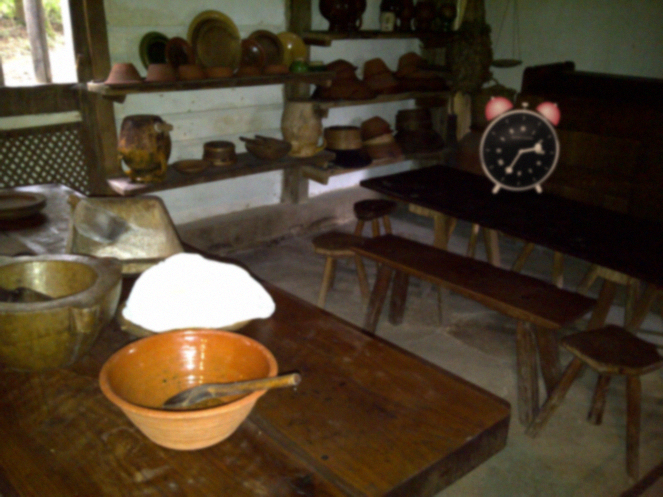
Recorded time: 2:35
